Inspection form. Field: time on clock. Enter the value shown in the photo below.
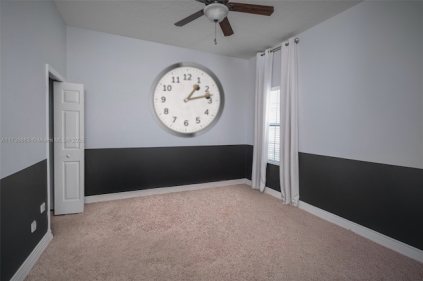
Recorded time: 1:13
